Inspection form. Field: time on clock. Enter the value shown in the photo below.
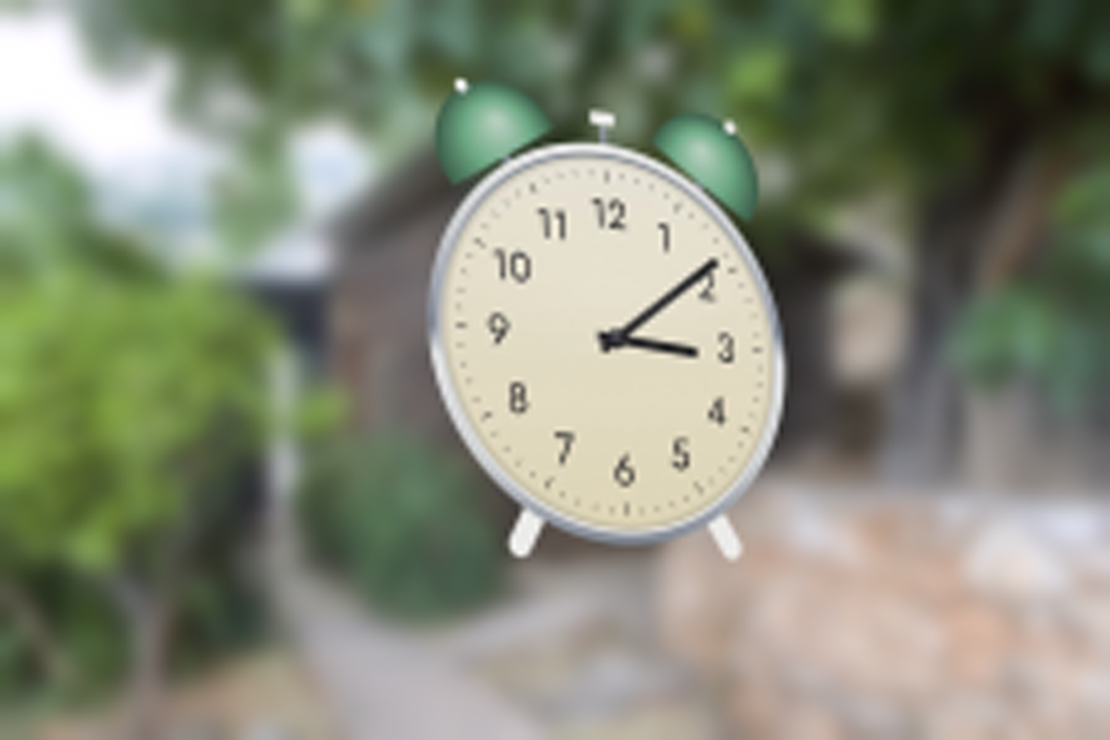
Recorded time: 3:09
